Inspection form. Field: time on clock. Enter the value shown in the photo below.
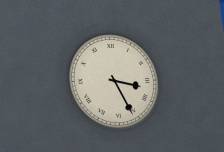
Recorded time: 3:26
